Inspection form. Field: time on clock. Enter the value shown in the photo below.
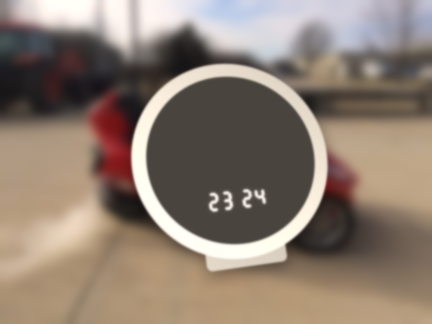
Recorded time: 23:24
